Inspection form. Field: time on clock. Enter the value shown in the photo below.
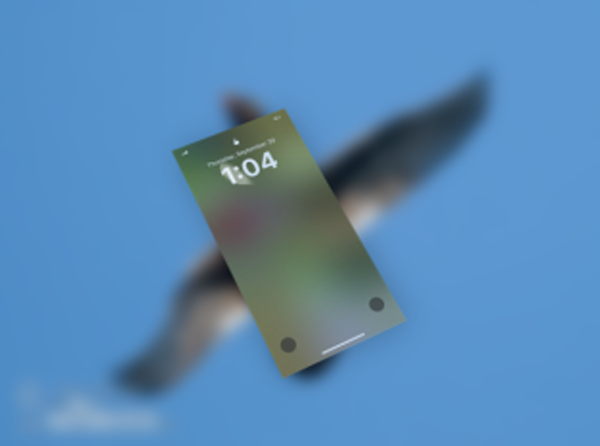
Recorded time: 1:04
